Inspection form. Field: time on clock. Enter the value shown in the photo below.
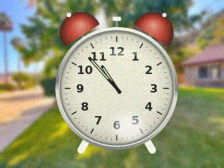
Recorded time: 10:53
